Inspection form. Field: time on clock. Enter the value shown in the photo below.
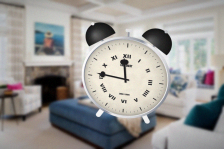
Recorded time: 11:46
